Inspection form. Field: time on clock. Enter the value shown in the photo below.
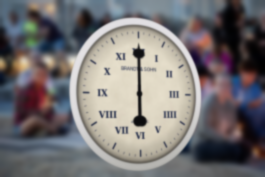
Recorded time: 6:00
